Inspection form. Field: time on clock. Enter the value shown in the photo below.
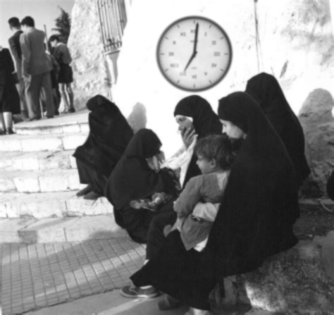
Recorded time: 7:01
